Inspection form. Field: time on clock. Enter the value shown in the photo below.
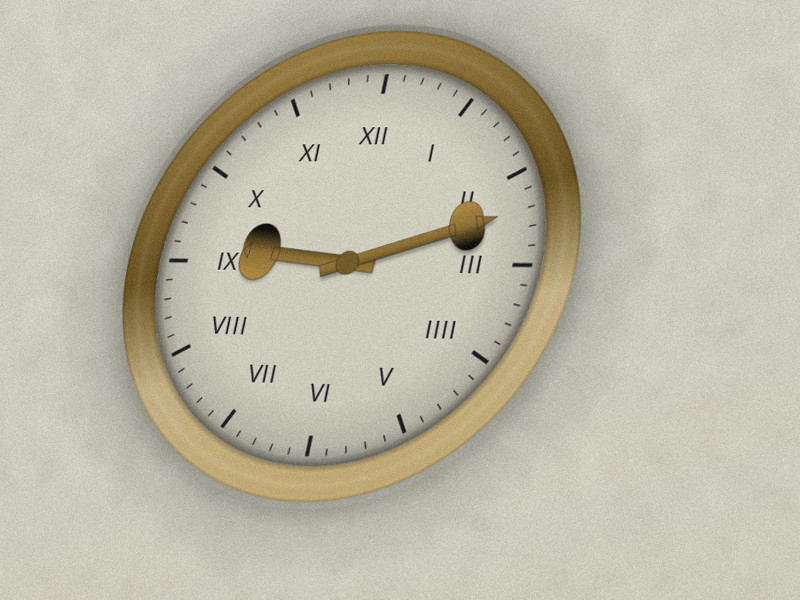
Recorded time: 9:12
